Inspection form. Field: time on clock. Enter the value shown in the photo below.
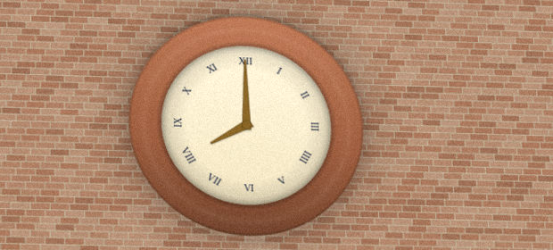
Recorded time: 8:00
